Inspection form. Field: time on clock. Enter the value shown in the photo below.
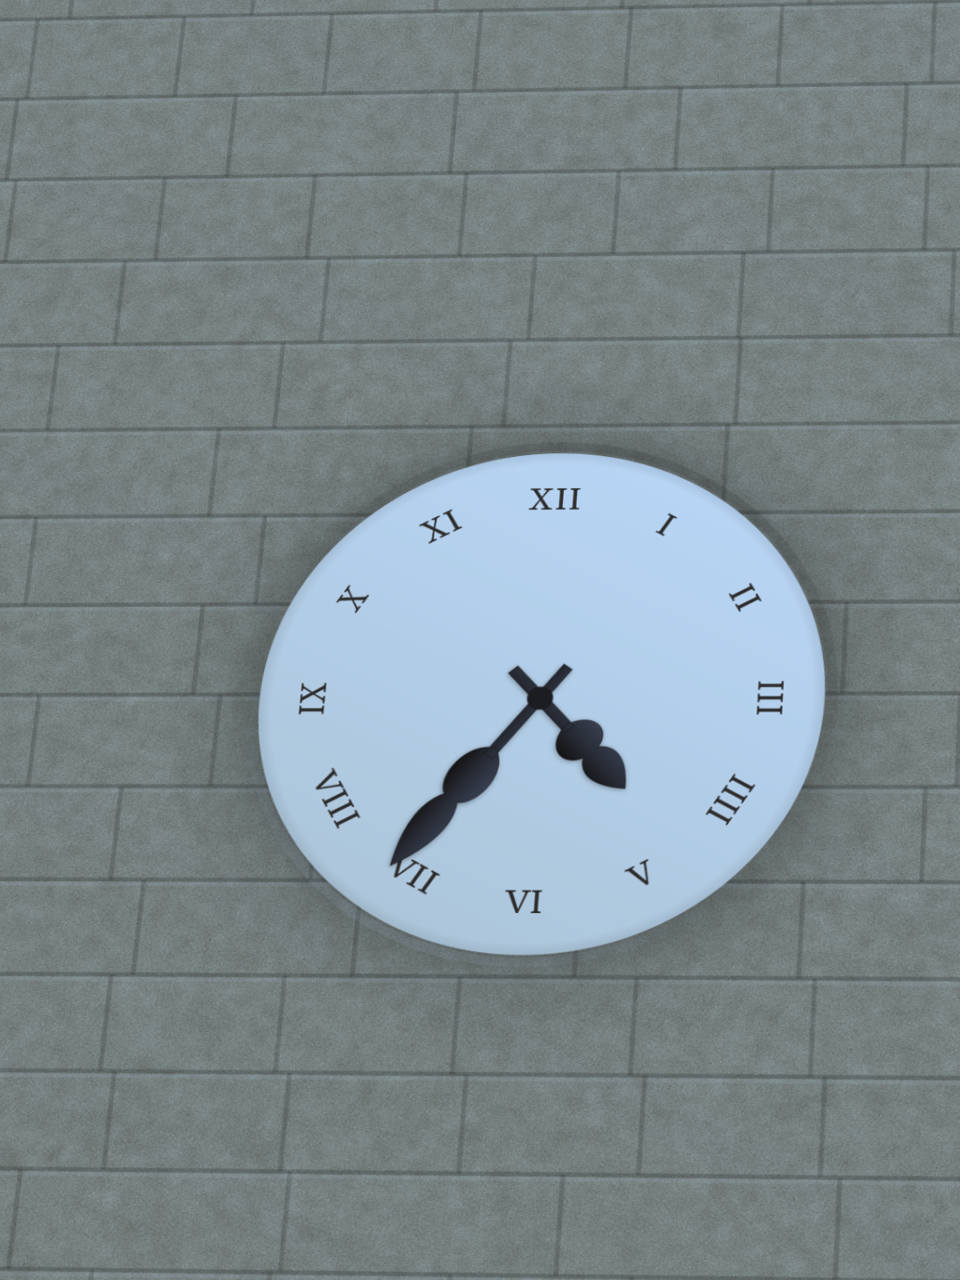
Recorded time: 4:36
